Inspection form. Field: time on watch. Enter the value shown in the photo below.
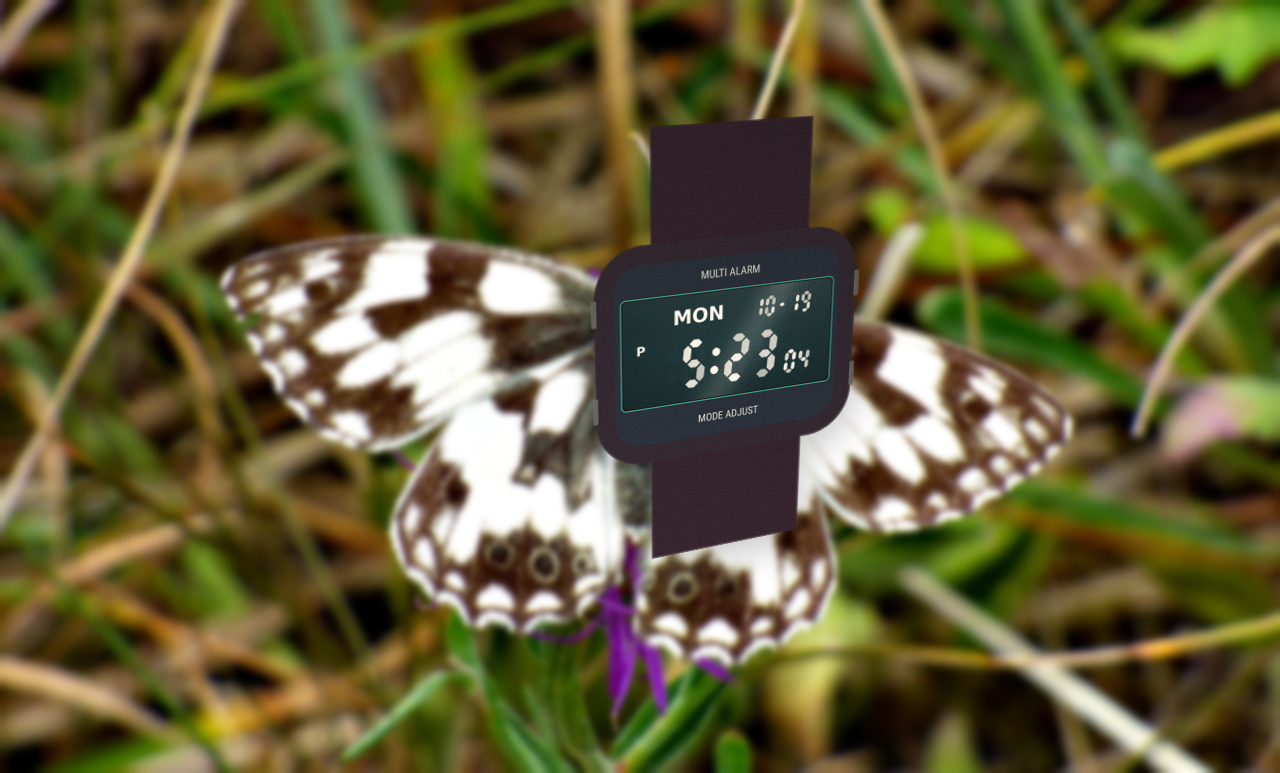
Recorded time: 5:23:04
